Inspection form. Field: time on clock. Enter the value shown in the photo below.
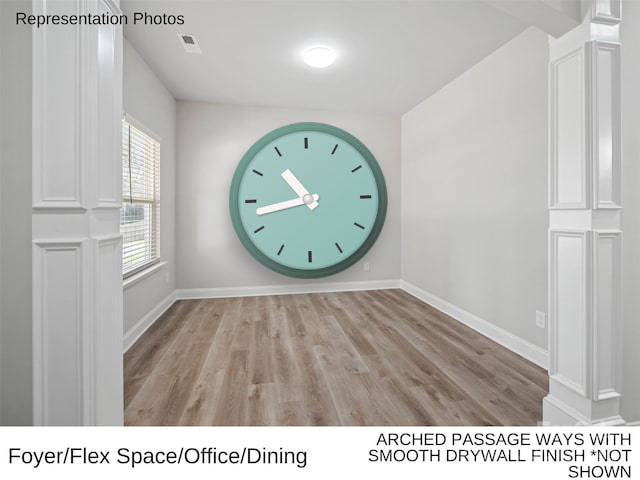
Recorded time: 10:43
